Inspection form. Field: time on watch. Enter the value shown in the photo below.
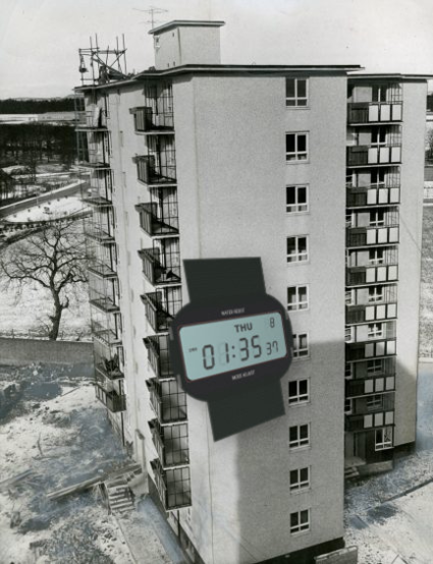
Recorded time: 1:35:37
